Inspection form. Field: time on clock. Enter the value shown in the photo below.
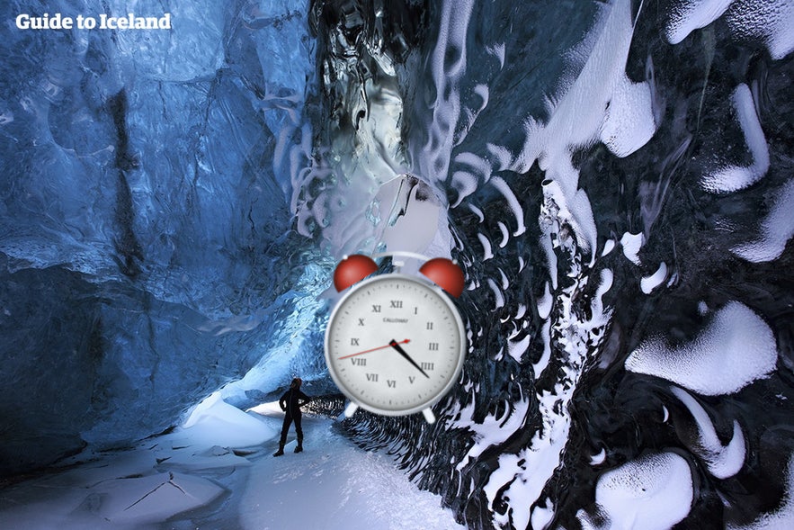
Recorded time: 4:21:42
